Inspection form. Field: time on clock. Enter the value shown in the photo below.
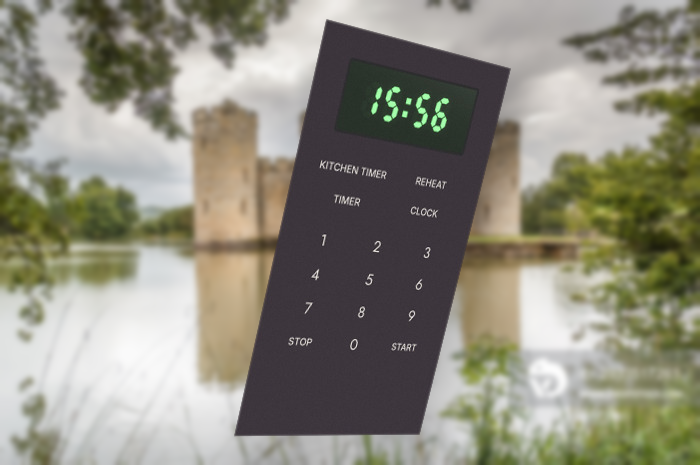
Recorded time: 15:56
